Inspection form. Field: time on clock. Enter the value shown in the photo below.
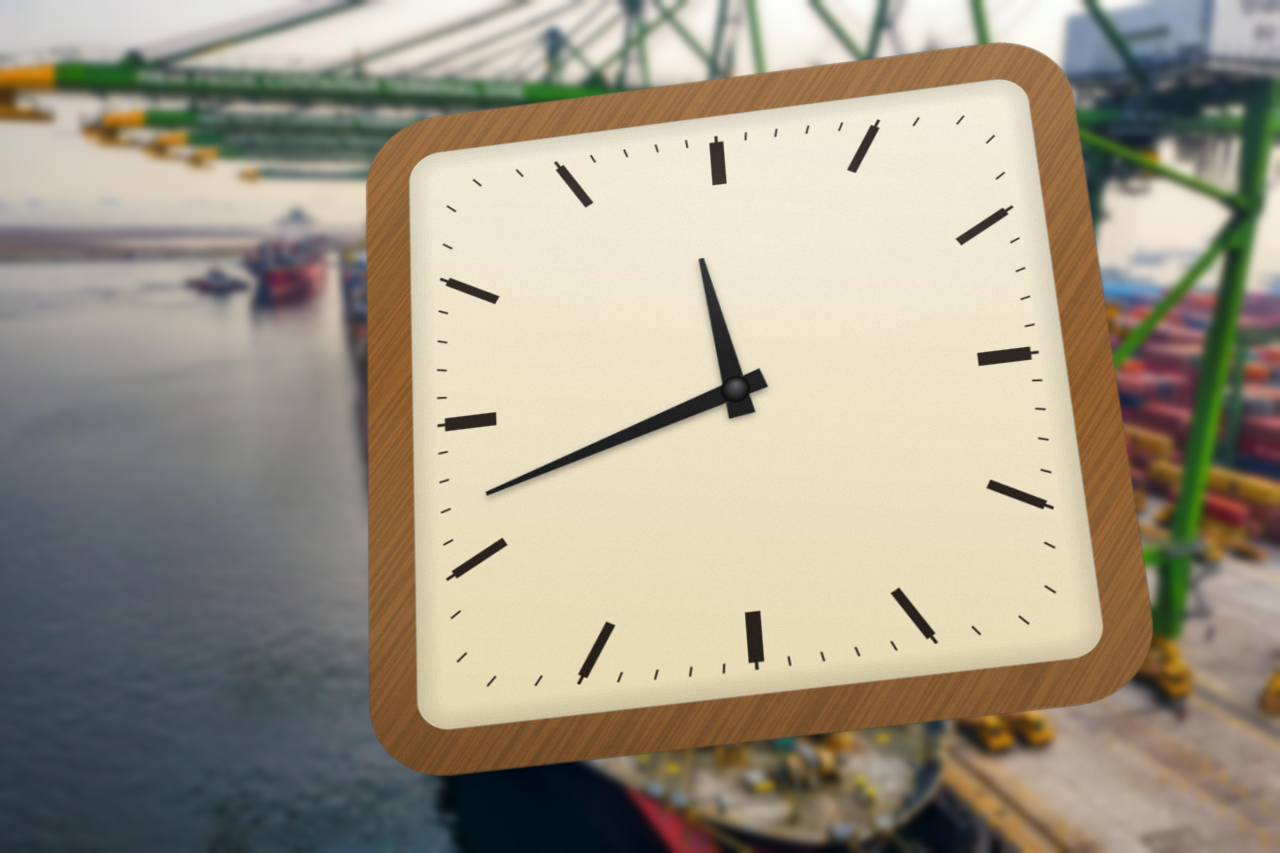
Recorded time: 11:42
